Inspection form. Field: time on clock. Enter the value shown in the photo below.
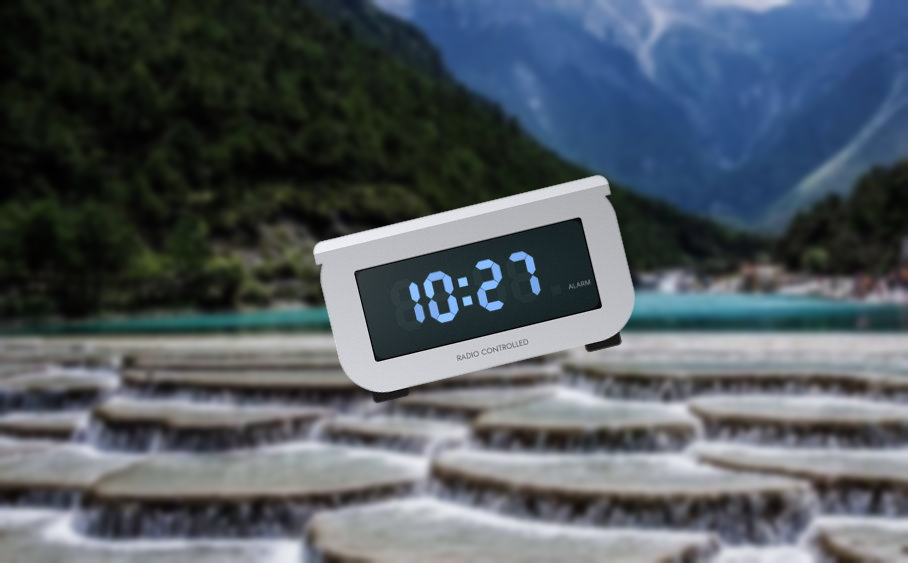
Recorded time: 10:27
